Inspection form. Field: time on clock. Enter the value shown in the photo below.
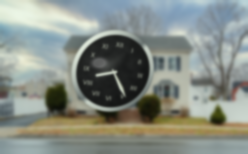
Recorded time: 8:24
